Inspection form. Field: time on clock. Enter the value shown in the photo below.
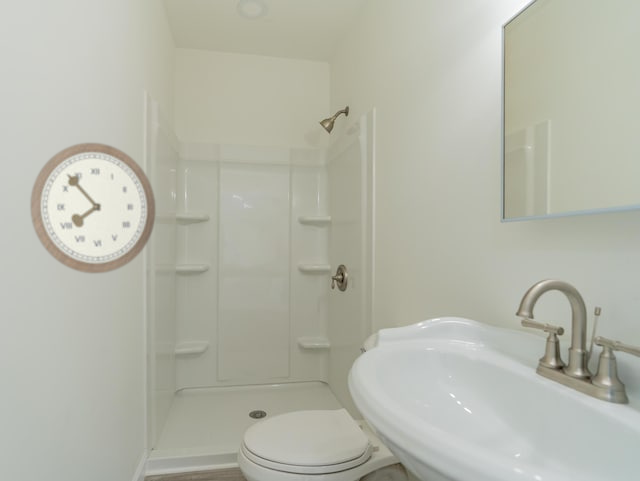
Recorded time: 7:53
